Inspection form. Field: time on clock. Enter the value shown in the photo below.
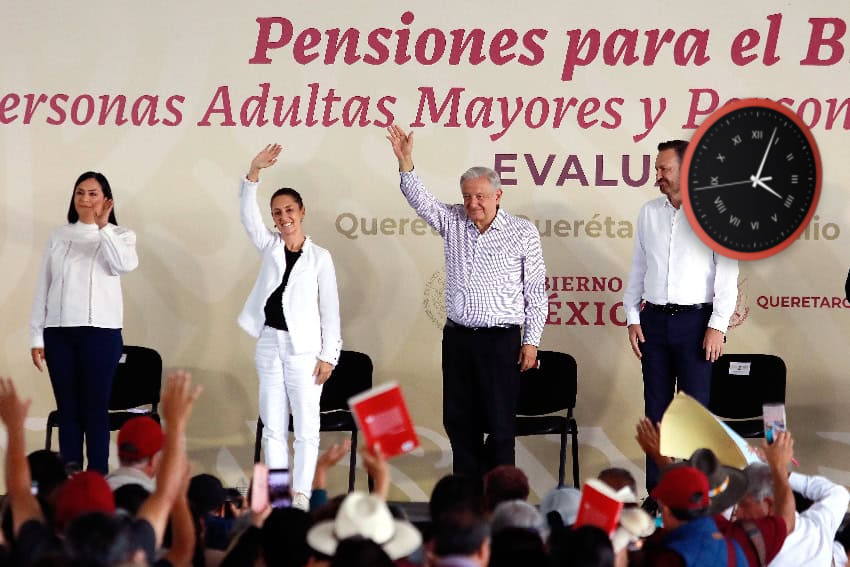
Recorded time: 4:03:44
